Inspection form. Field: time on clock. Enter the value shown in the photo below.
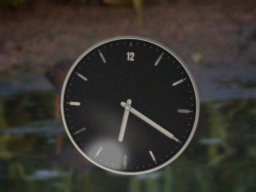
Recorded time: 6:20
